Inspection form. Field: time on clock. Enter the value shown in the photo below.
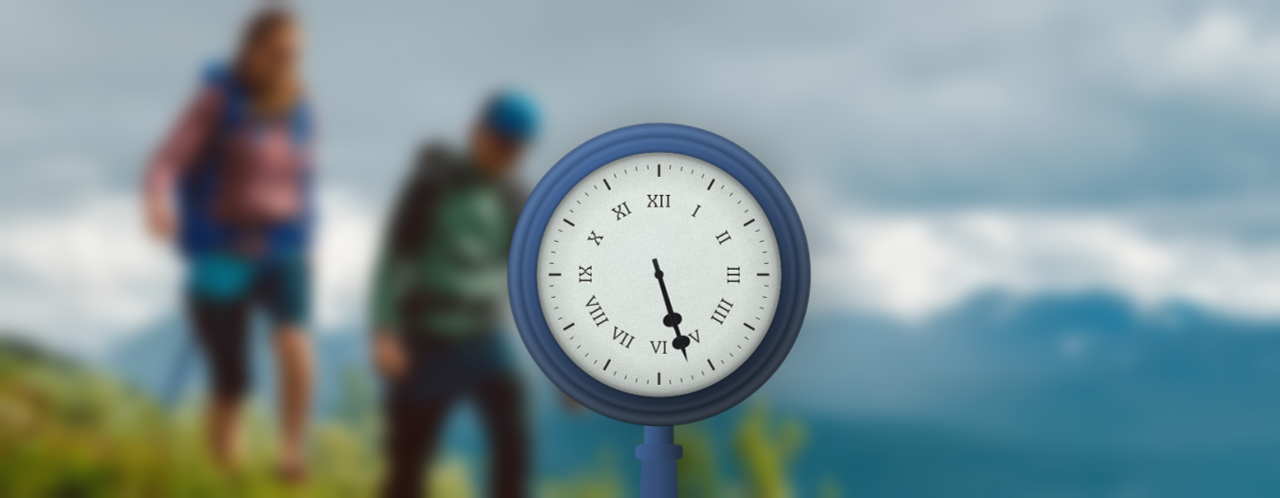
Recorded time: 5:27
